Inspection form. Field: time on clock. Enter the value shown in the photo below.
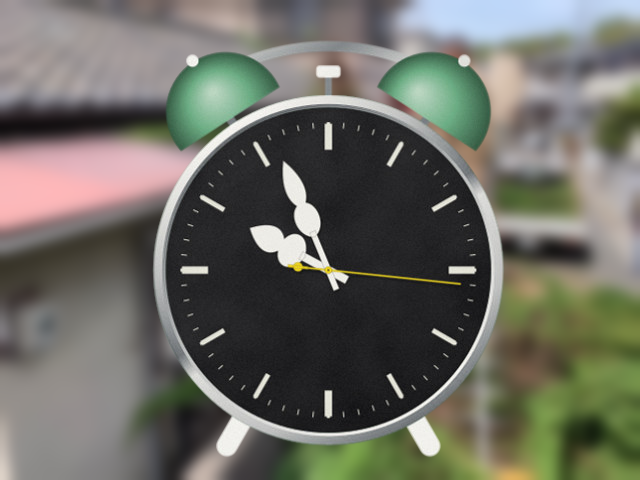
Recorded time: 9:56:16
